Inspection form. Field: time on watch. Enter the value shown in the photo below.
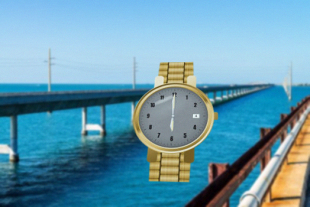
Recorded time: 6:00
